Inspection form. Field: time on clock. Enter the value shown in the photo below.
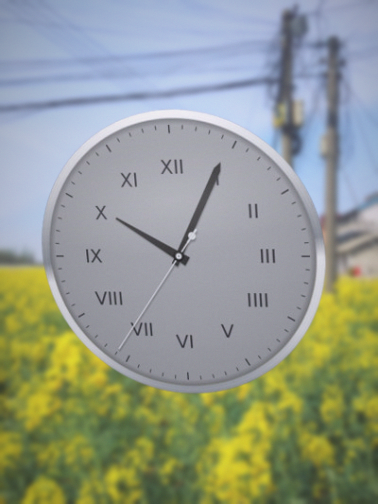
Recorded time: 10:04:36
